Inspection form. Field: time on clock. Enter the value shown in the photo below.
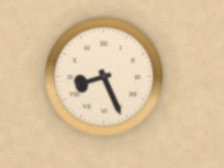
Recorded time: 8:26
